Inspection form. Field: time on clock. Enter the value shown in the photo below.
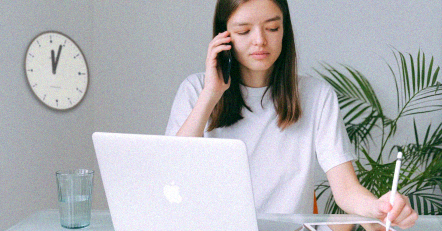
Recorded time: 12:04
